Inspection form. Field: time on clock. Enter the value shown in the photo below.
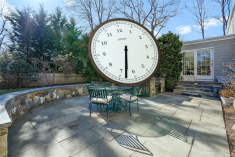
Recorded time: 6:33
